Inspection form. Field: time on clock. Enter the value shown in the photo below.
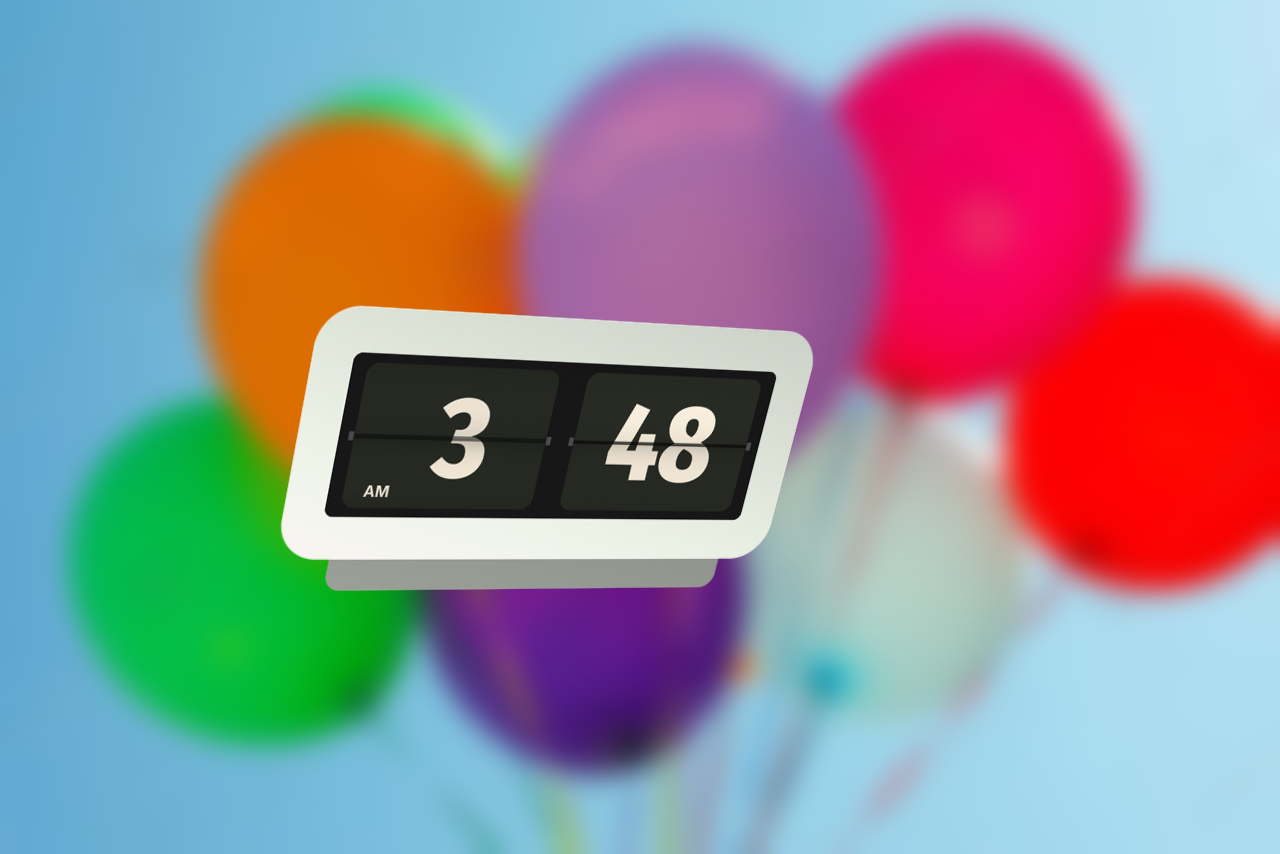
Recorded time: 3:48
